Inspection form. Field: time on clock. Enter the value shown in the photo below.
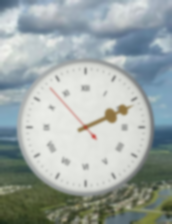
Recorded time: 2:10:53
